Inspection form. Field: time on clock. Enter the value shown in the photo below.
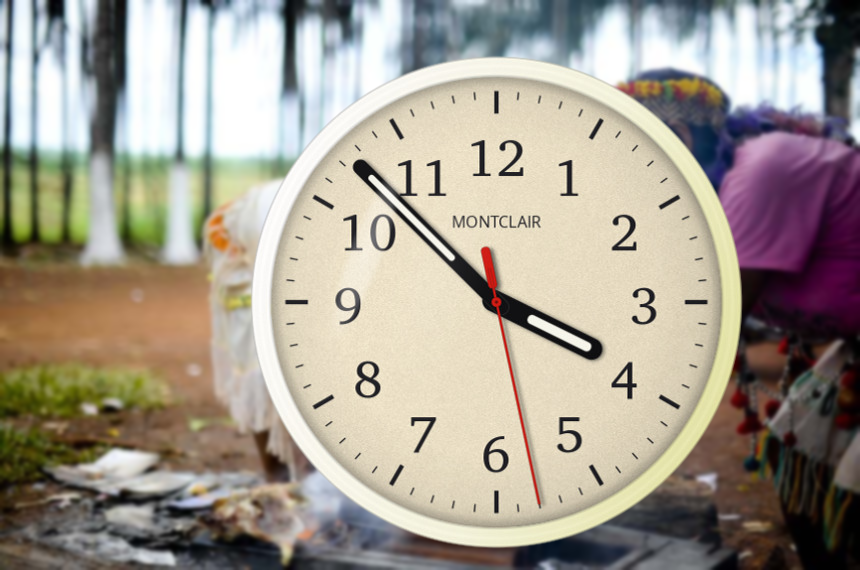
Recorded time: 3:52:28
